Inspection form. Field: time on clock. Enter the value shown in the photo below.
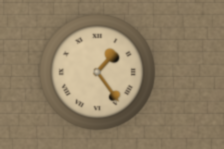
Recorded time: 1:24
